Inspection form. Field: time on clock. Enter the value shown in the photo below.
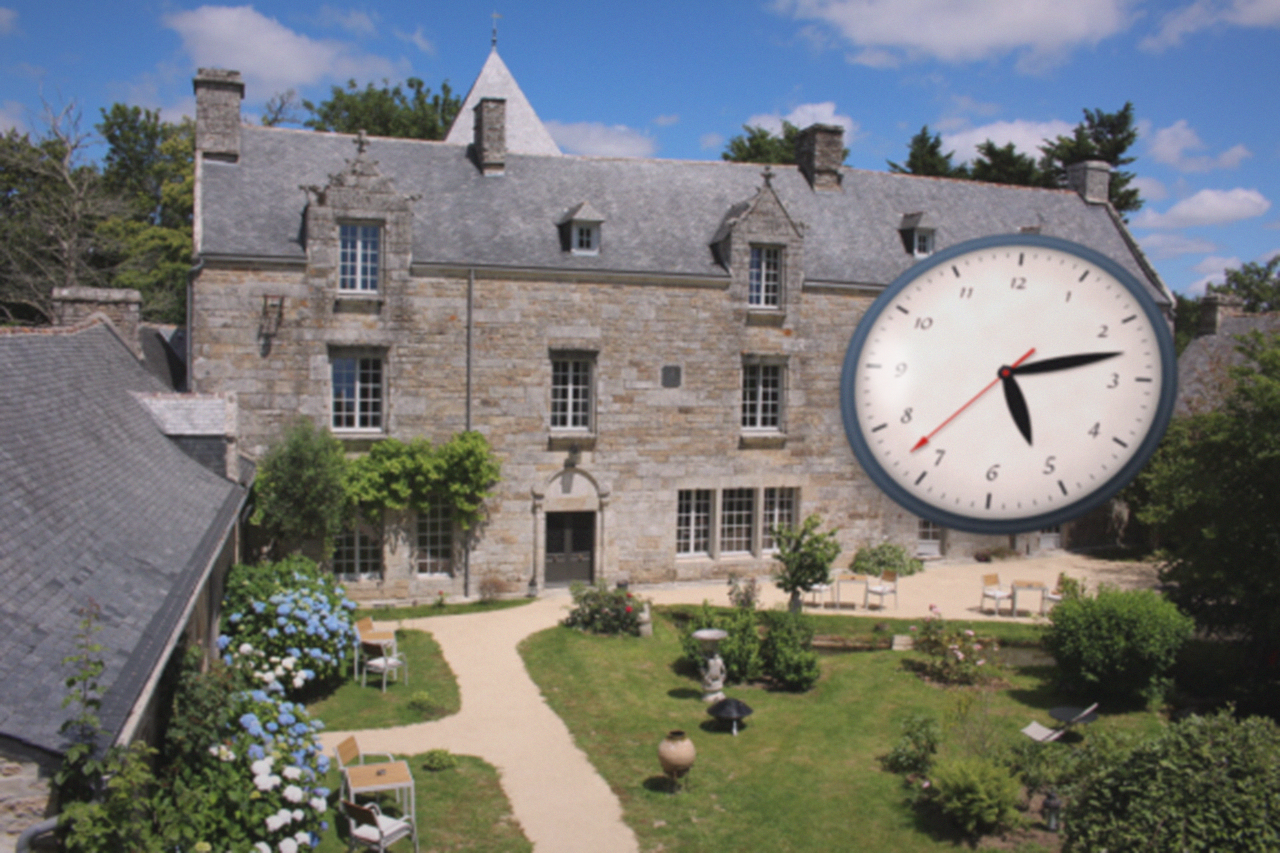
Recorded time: 5:12:37
